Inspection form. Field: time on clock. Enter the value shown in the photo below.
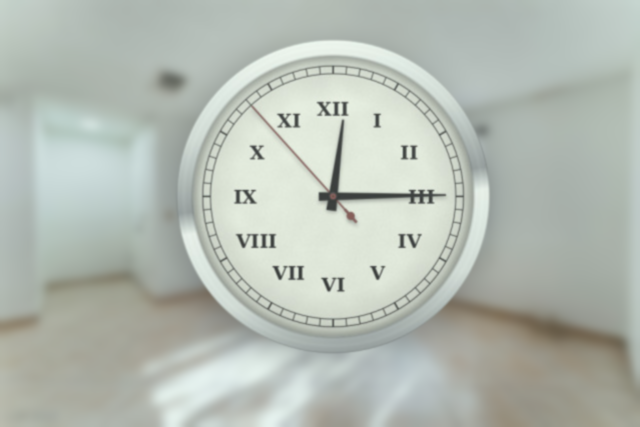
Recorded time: 12:14:53
